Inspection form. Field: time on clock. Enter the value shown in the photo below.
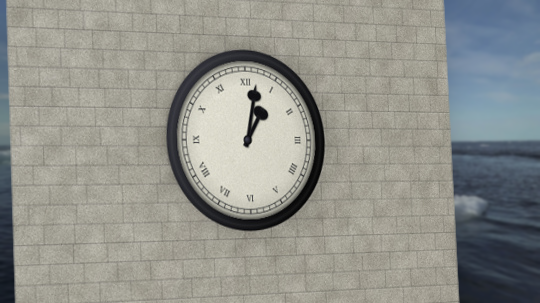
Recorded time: 1:02
